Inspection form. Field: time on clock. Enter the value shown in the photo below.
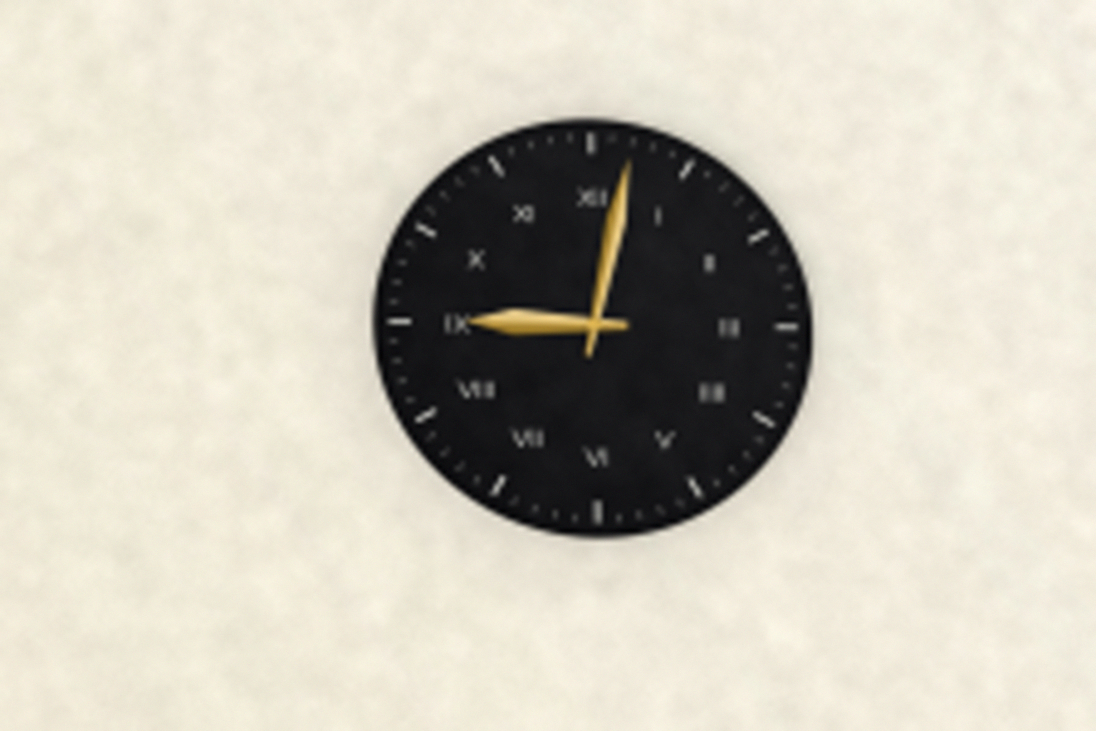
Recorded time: 9:02
